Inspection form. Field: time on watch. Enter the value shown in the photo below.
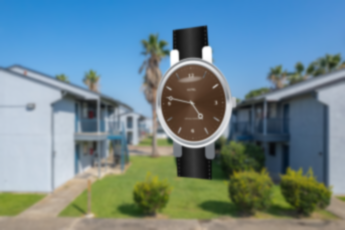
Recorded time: 4:47
